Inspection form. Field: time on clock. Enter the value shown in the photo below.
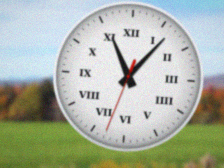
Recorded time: 11:06:33
